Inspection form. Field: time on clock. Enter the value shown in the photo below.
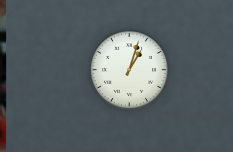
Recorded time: 1:03
